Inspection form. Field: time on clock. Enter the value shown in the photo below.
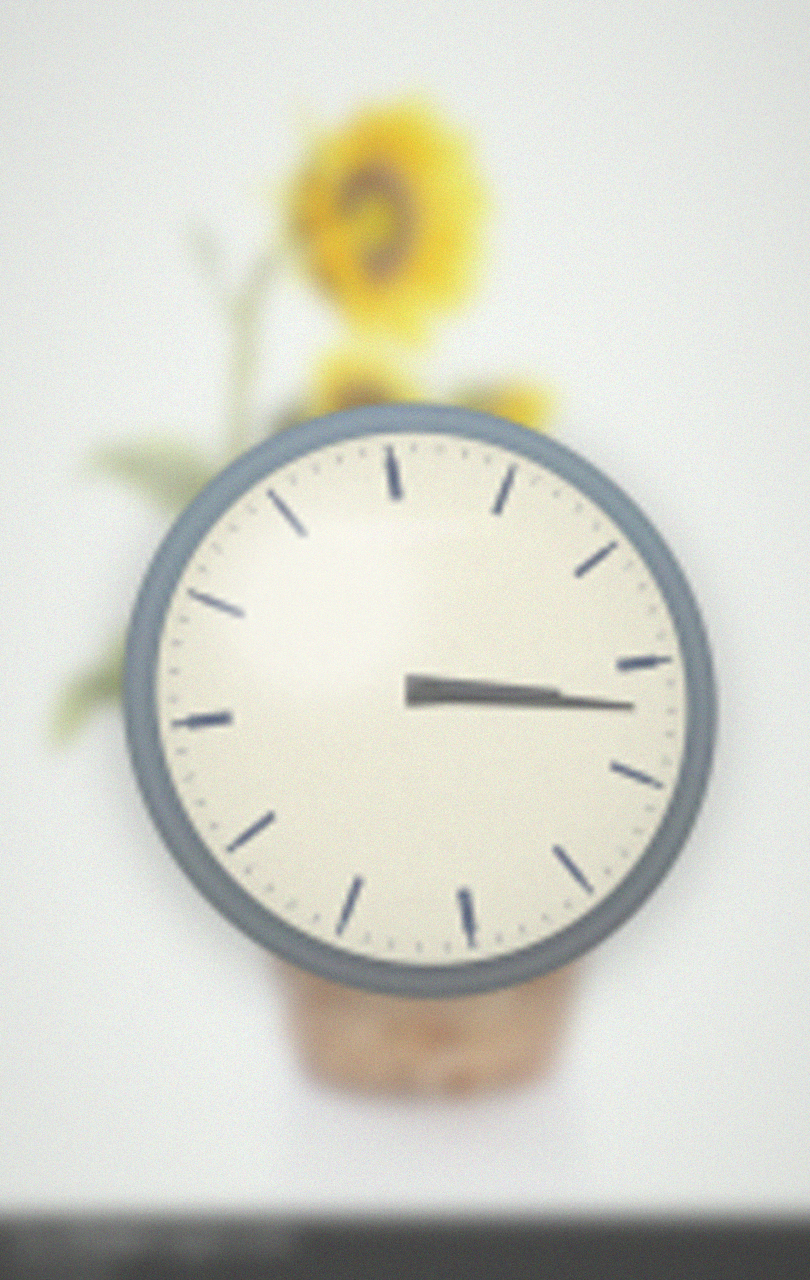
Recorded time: 3:17
